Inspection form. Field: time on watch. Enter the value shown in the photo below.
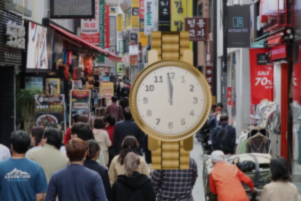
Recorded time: 11:59
